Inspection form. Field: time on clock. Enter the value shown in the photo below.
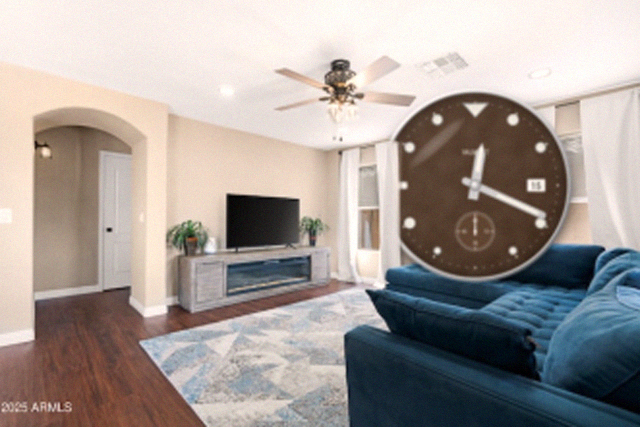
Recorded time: 12:19
